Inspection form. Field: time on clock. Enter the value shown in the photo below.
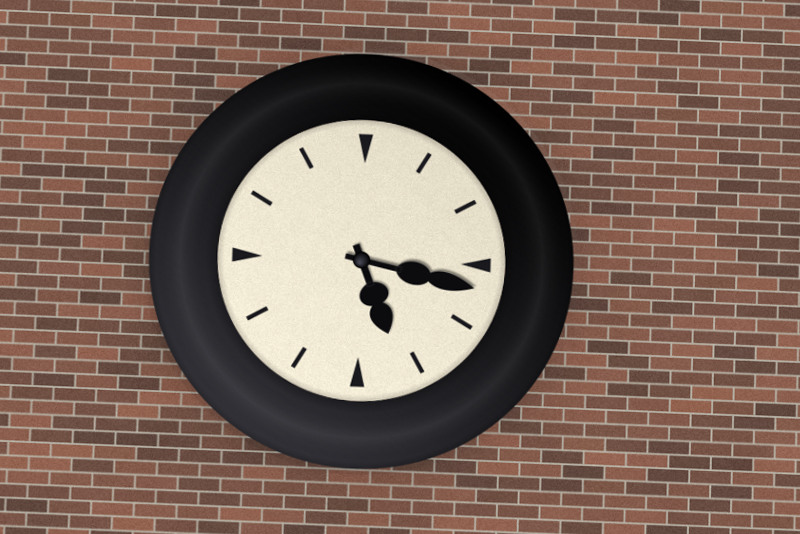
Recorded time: 5:17
